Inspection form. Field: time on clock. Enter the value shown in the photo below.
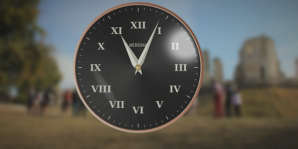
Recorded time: 11:04
